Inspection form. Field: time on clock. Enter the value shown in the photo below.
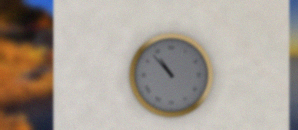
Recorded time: 10:53
